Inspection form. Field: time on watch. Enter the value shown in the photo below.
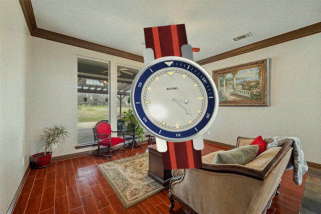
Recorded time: 3:23
